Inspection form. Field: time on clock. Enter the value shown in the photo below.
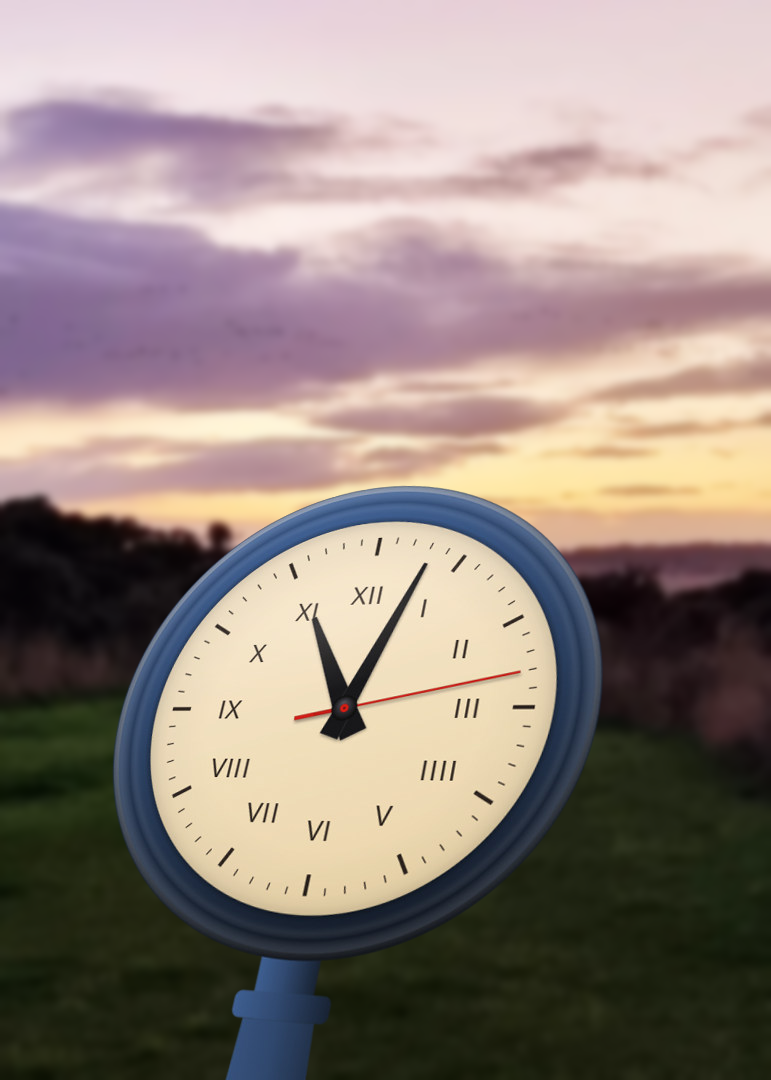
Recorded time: 11:03:13
